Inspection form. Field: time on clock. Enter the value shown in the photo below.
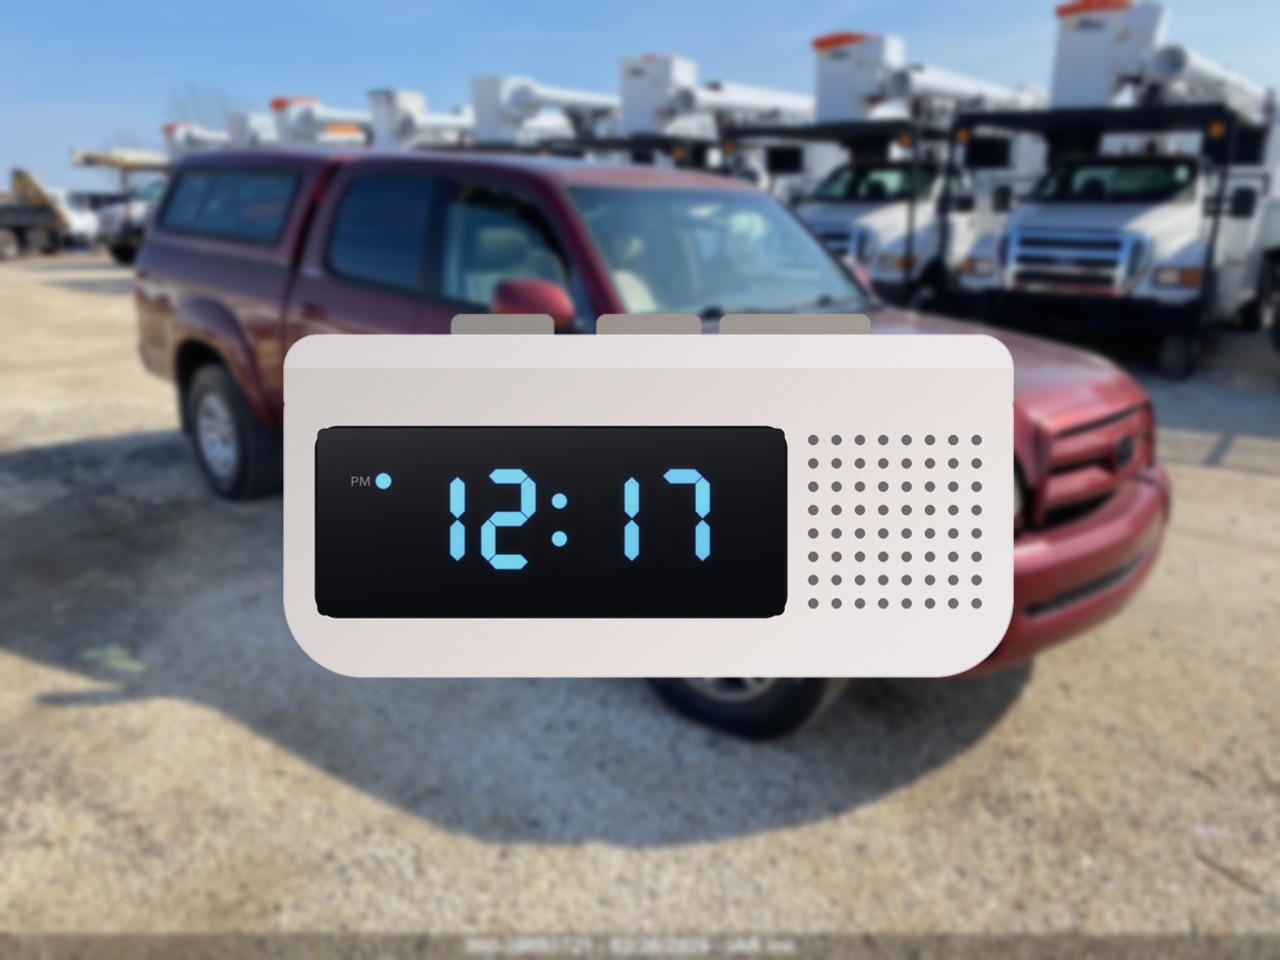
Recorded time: 12:17
